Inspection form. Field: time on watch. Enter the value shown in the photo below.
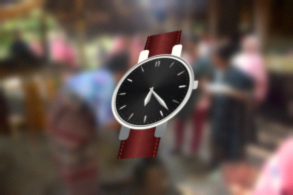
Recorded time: 6:23
